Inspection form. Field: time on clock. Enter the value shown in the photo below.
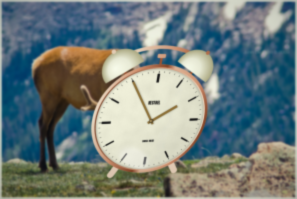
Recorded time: 1:55
